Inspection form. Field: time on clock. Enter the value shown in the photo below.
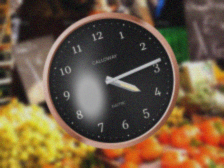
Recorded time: 4:14
